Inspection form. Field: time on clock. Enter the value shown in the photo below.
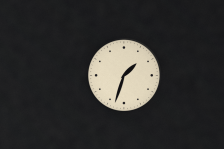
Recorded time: 1:33
